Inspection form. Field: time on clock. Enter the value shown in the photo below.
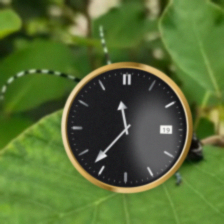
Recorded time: 11:37
